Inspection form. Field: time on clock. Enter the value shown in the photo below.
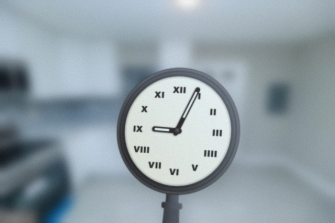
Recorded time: 9:04
